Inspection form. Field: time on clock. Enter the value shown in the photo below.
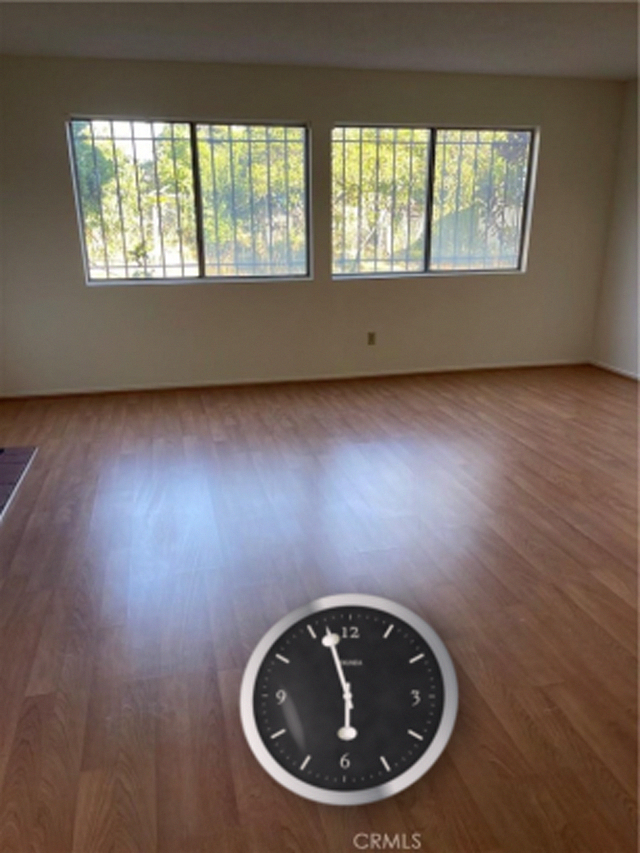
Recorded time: 5:57
